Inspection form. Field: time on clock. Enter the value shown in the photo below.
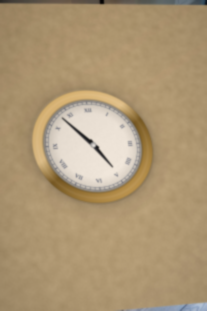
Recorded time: 4:53
